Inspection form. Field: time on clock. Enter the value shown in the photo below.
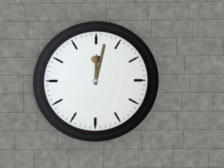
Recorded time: 12:02
